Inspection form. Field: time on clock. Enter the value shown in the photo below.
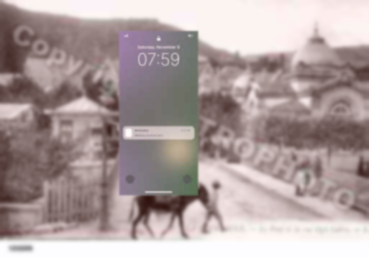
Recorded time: 7:59
